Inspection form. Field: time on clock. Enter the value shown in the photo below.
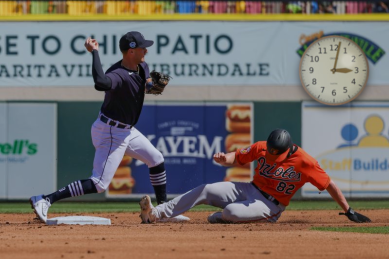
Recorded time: 3:02
